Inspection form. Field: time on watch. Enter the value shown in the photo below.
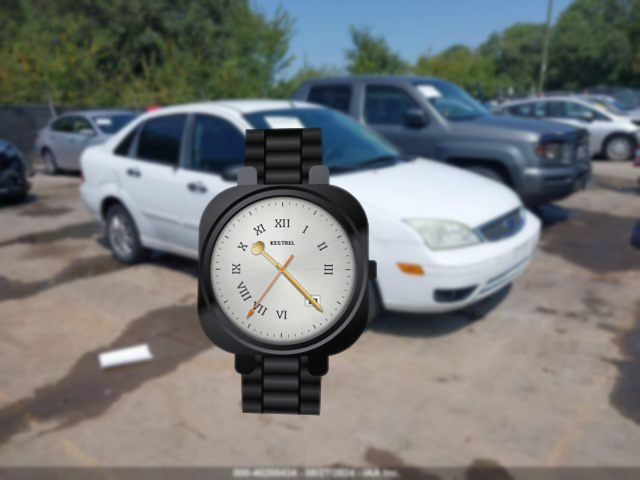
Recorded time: 10:22:36
